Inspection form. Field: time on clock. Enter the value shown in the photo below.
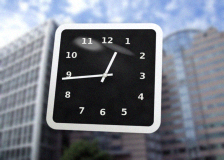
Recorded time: 12:44
